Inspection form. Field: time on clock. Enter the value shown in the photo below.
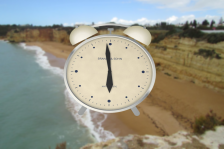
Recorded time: 5:59
